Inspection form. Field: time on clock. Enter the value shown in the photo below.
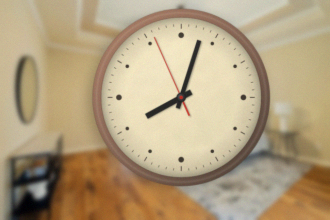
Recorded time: 8:02:56
